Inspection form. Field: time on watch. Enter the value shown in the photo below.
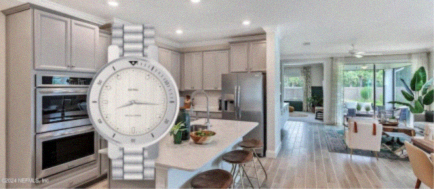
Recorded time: 8:16
